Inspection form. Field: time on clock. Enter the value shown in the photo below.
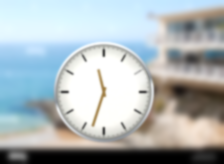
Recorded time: 11:33
